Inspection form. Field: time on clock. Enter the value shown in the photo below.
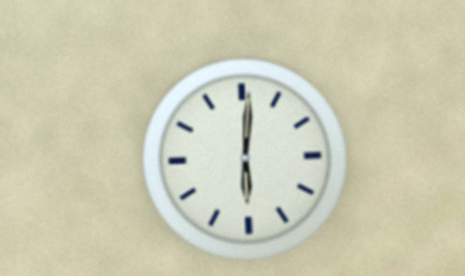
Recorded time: 6:01
